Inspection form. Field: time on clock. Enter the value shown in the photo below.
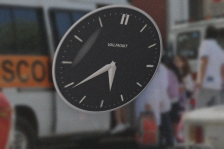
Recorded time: 5:39
